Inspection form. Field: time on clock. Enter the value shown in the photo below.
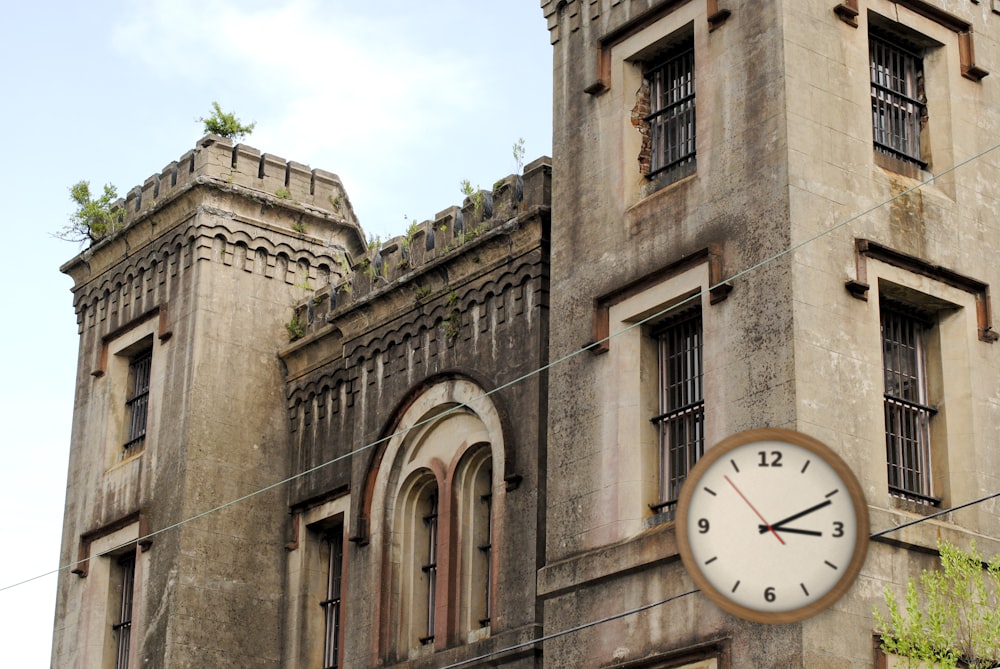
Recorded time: 3:10:53
